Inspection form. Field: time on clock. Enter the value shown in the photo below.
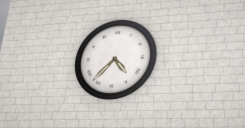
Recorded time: 4:37
